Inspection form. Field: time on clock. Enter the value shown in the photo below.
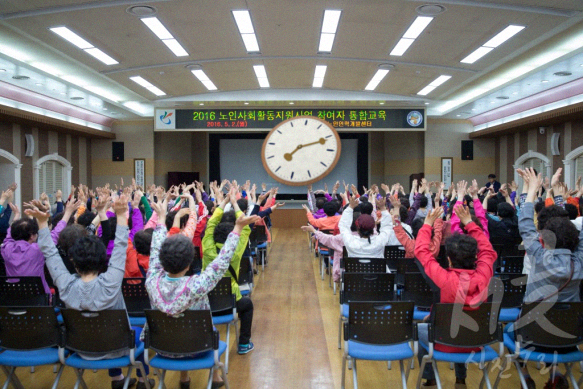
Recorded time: 7:11
